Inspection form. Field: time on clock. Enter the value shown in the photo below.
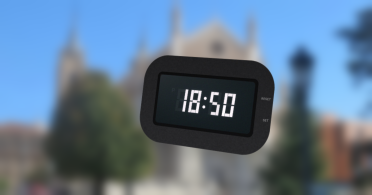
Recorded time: 18:50
